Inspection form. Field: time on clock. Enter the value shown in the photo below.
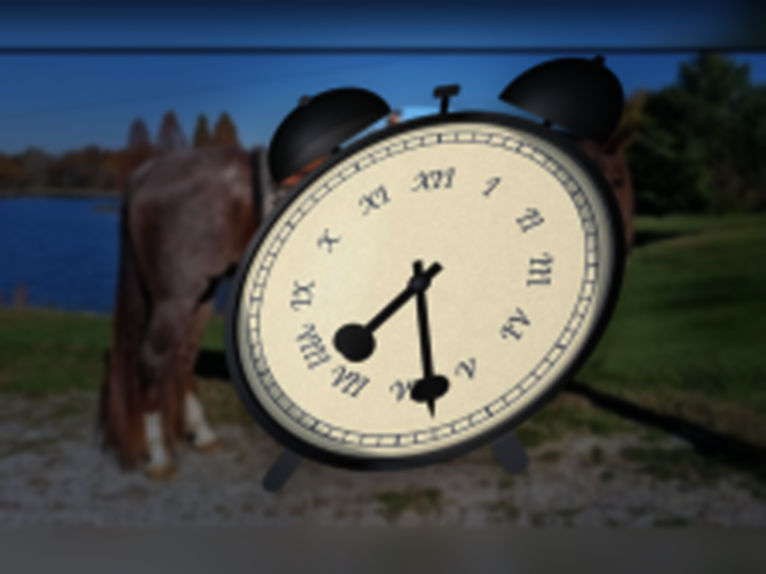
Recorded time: 7:28
